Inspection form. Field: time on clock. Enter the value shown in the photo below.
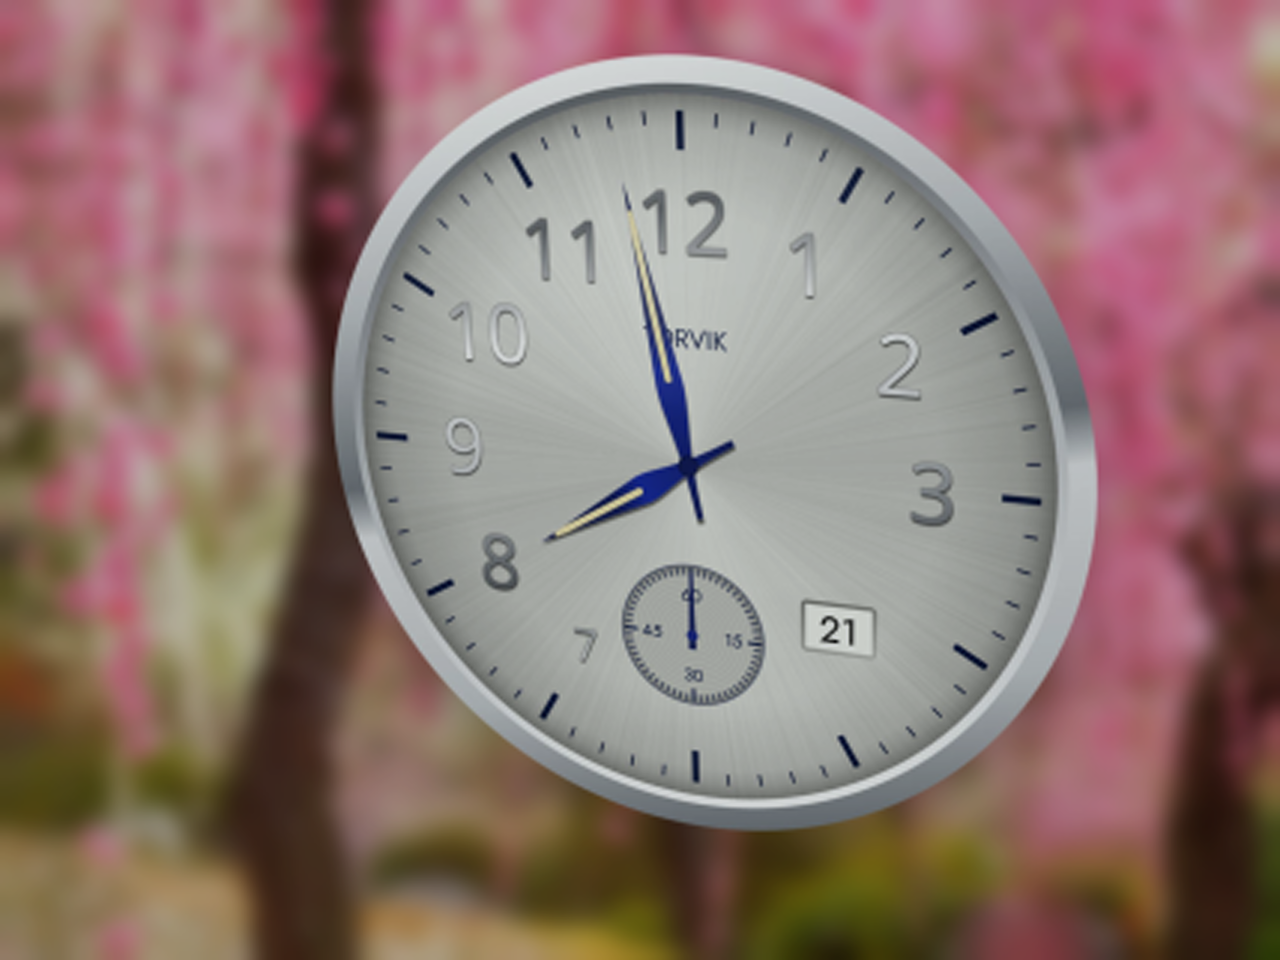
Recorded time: 7:58
